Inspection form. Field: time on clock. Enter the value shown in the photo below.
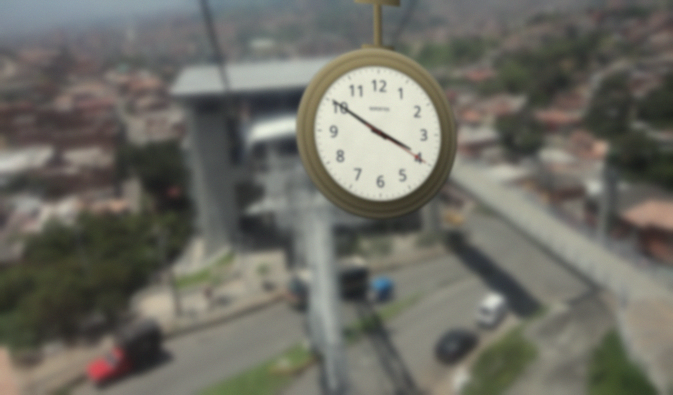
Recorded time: 3:50:20
